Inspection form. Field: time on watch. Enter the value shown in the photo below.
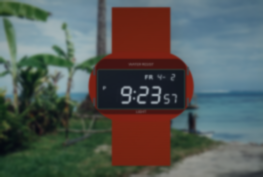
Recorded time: 9:23
